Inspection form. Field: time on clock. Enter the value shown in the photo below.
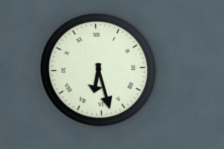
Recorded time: 6:28
